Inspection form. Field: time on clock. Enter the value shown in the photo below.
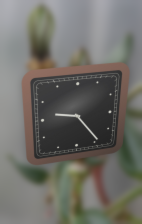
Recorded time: 9:24
